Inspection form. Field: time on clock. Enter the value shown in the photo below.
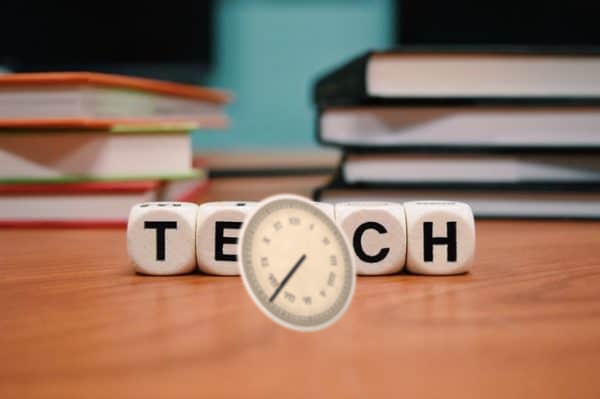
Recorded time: 7:38
